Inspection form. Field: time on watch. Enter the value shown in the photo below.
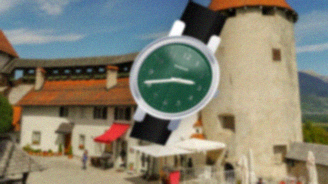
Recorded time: 2:41
